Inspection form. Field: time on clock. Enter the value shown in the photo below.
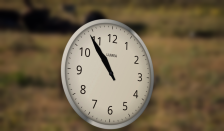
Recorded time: 10:54
